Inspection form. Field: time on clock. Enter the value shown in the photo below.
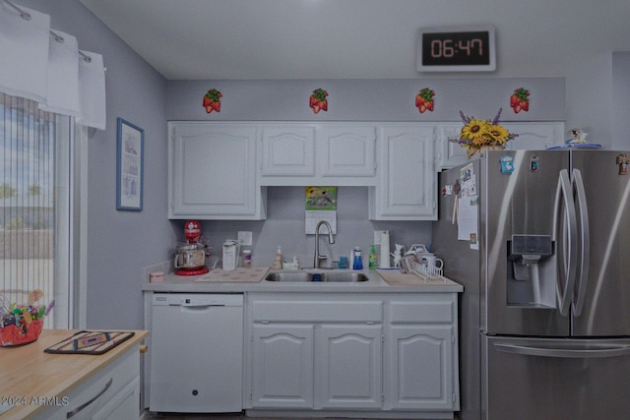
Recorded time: 6:47
